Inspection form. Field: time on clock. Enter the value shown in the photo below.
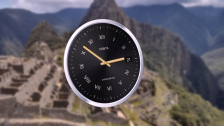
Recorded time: 2:52
